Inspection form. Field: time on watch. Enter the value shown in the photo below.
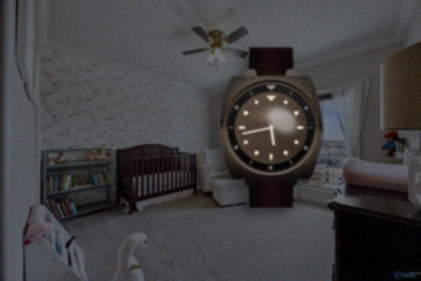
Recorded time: 5:43
